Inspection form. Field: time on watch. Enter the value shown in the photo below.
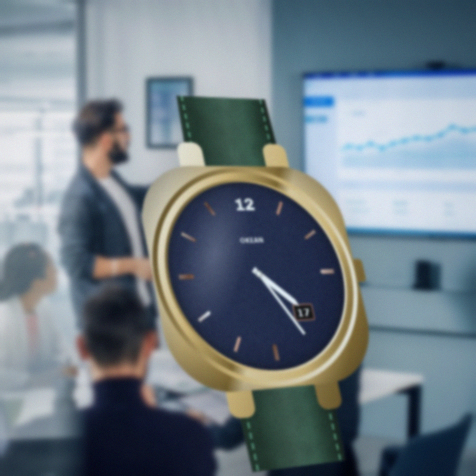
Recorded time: 4:25
